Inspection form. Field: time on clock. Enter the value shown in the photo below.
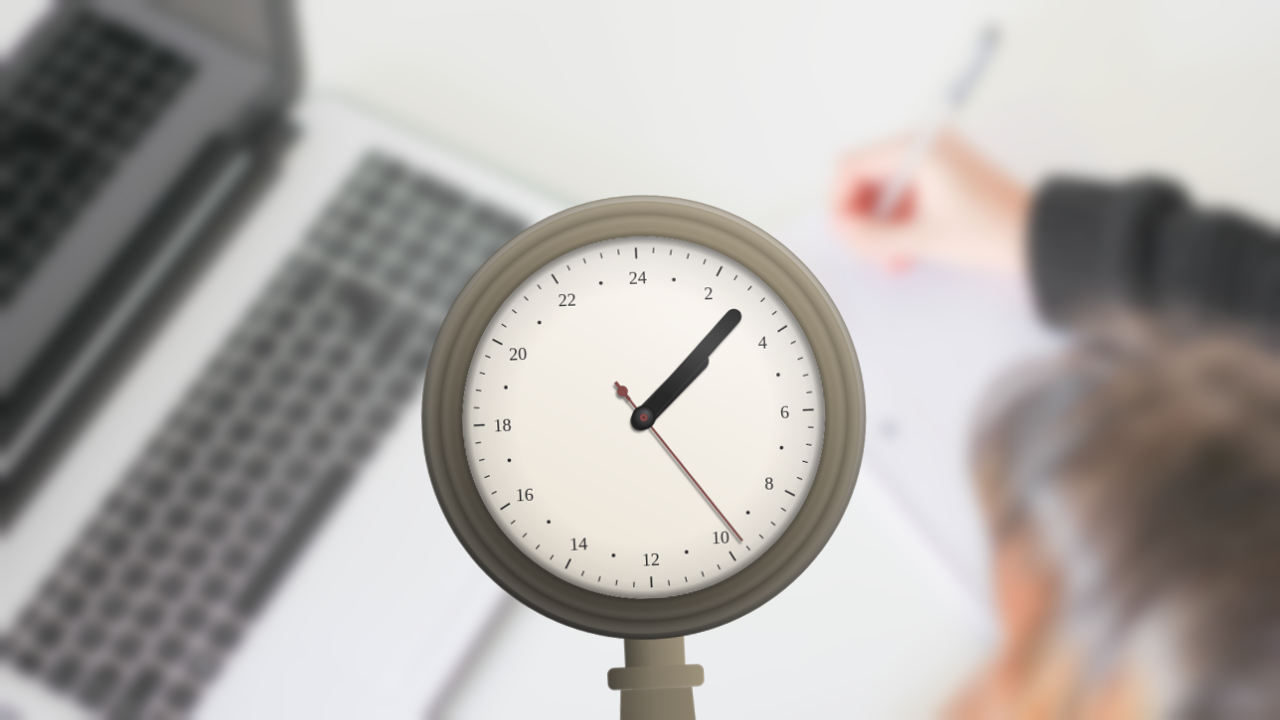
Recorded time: 3:07:24
